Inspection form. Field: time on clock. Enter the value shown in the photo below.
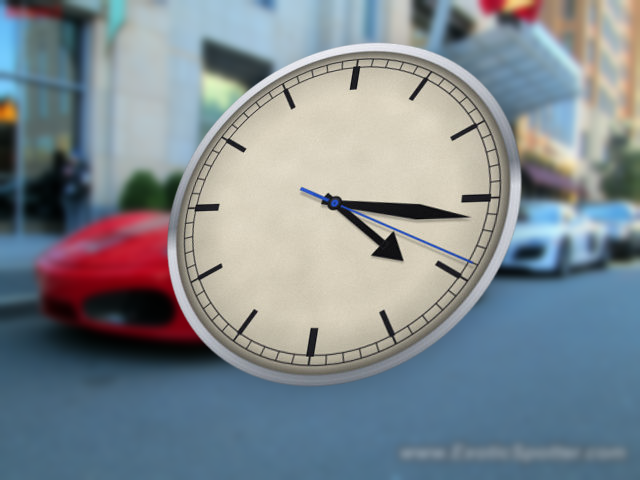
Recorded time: 4:16:19
